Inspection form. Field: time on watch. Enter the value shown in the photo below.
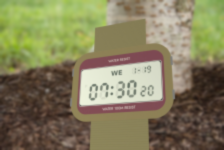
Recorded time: 7:30:20
